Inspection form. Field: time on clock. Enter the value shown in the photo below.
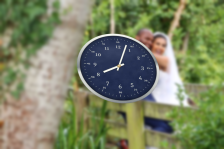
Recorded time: 8:03
